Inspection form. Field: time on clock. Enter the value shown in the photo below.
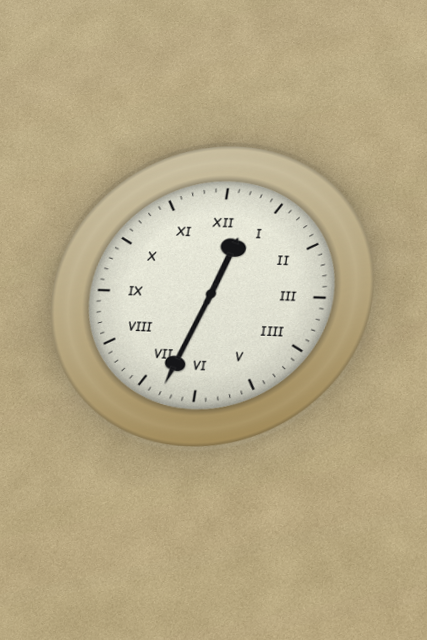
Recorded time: 12:33
